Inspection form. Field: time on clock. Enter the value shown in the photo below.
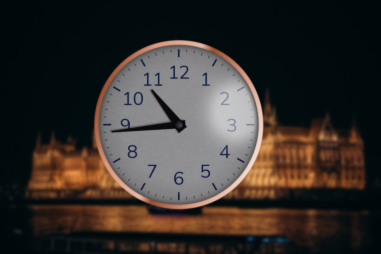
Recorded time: 10:44
